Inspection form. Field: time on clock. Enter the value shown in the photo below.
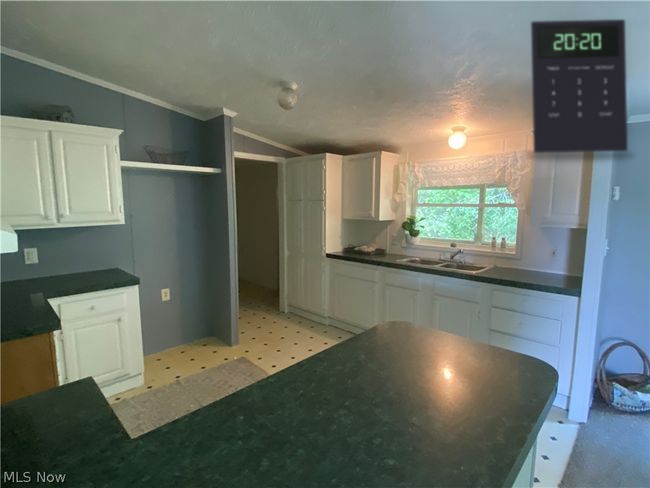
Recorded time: 20:20
